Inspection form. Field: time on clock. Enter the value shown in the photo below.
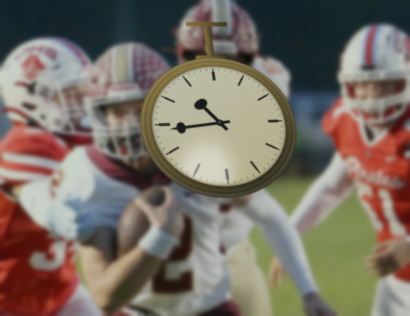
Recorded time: 10:44
